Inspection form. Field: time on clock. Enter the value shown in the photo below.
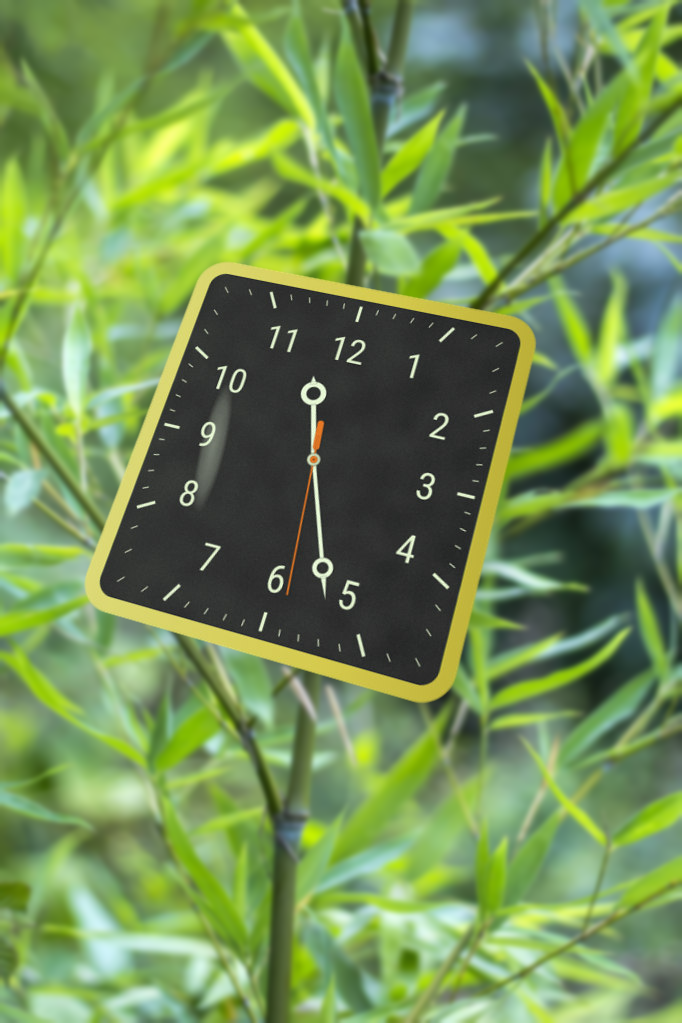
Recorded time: 11:26:29
